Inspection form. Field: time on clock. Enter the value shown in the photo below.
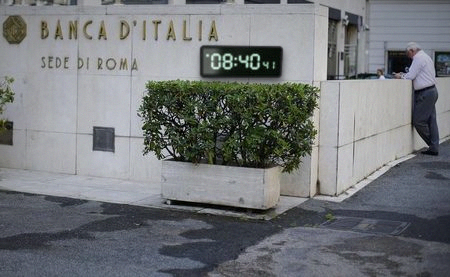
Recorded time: 8:40
